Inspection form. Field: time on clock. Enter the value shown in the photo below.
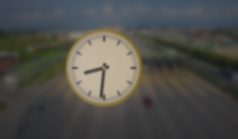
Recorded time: 8:31
